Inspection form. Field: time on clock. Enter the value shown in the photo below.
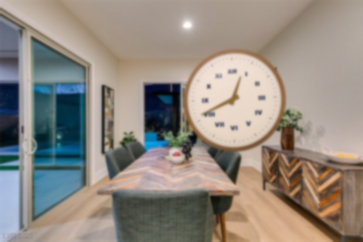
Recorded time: 12:41
